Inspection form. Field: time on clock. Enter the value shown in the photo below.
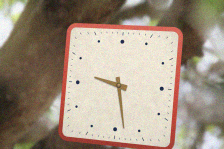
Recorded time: 9:28
